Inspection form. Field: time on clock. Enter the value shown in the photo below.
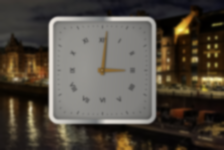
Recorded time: 3:01
